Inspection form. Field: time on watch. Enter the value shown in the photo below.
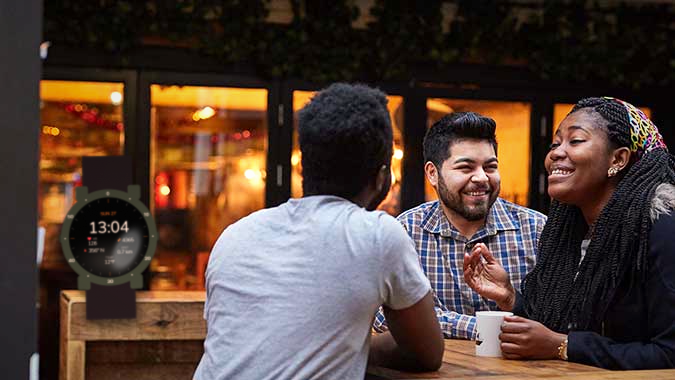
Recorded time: 13:04
